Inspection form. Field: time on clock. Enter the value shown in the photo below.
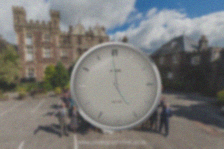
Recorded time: 4:59
